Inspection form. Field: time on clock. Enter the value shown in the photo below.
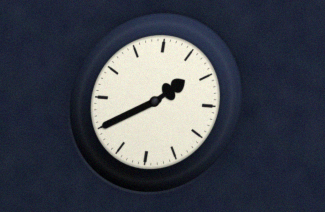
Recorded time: 1:40
